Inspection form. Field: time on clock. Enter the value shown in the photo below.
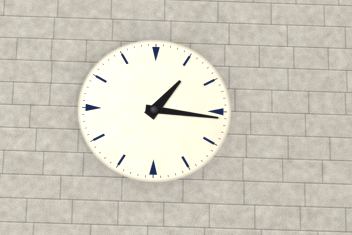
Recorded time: 1:16
